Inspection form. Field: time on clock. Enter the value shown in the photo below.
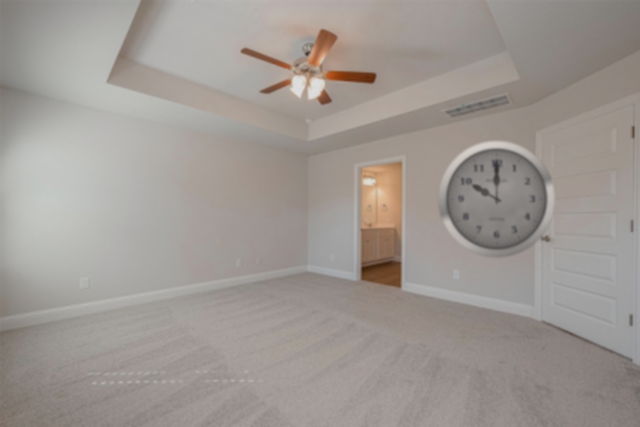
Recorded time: 10:00
